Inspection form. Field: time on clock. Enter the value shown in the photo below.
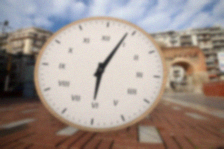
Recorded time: 6:04
